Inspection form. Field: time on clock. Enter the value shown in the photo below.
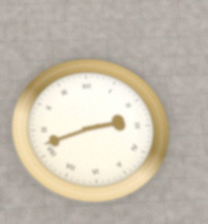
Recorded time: 2:42
